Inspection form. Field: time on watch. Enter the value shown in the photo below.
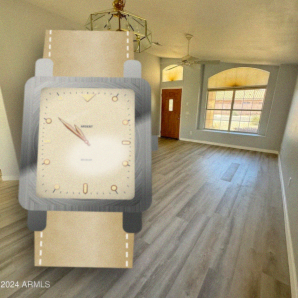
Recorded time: 10:52
